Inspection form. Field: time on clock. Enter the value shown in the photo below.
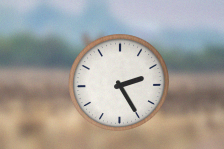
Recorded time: 2:25
